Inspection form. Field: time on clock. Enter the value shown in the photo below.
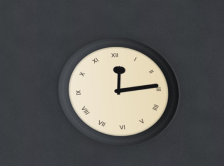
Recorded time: 12:14
